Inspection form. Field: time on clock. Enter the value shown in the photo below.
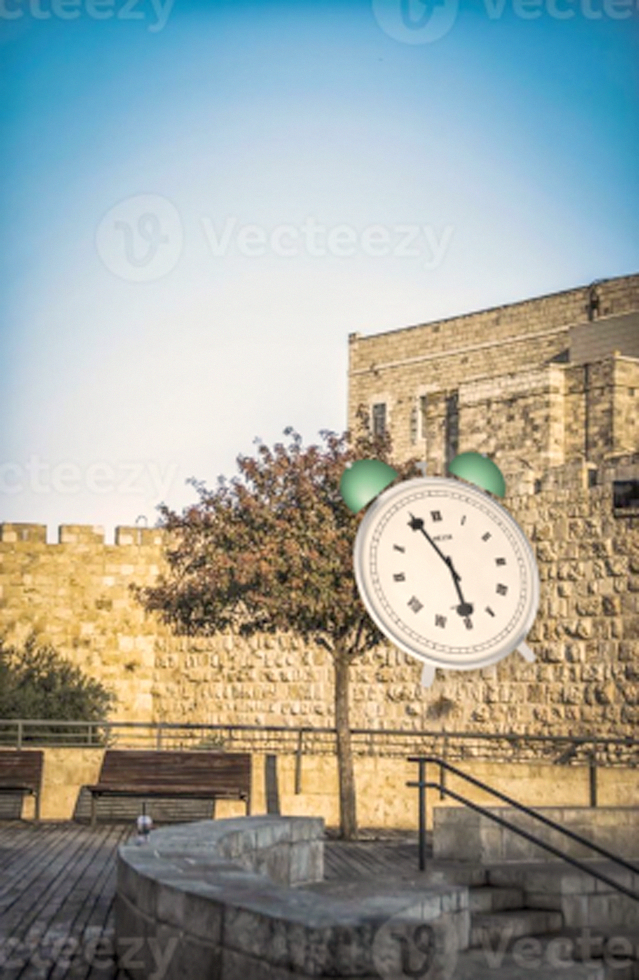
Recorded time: 5:56
